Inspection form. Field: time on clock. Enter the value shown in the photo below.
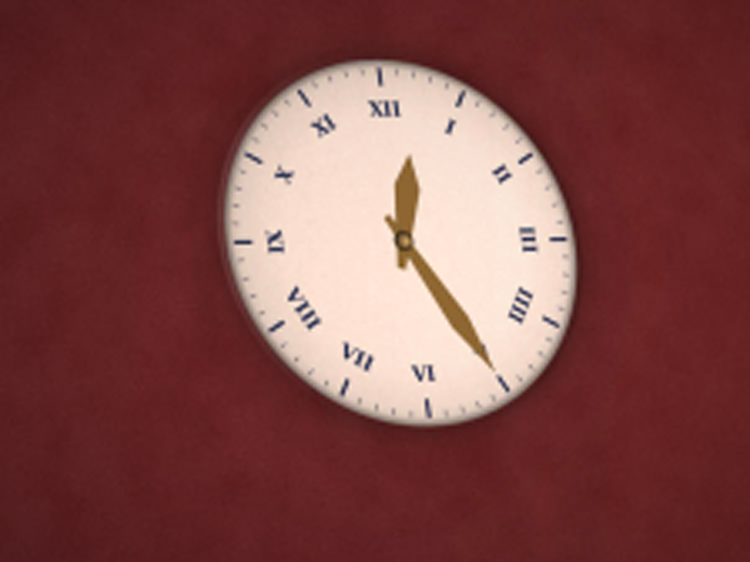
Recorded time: 12:25
